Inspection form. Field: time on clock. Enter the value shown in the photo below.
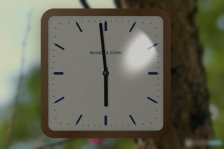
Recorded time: 5:59
